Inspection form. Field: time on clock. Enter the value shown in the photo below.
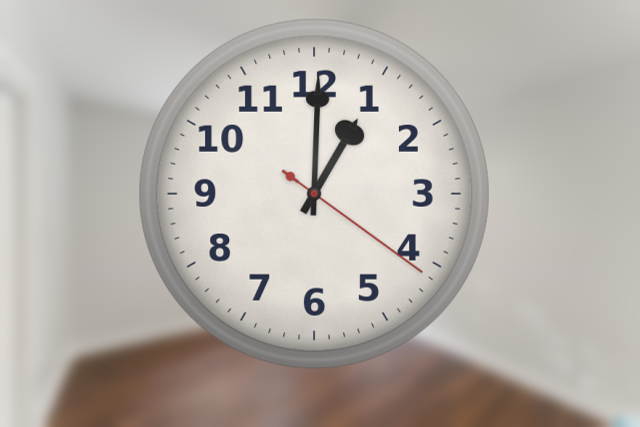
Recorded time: 1:00:21
